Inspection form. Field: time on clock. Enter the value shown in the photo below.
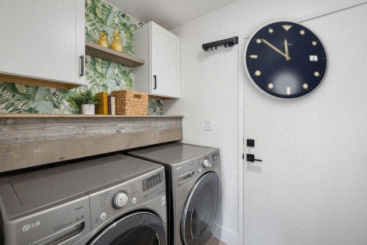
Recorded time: 11:51
